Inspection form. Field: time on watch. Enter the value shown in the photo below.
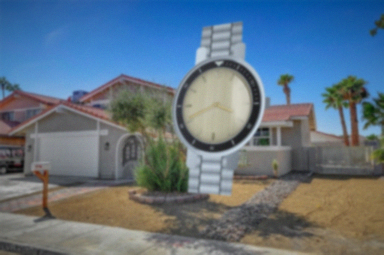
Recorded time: 3:41
